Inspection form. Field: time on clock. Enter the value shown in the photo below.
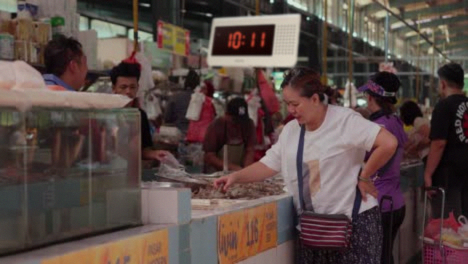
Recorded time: 10:11
